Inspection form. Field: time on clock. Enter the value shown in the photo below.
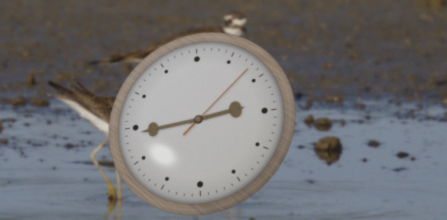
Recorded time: 2:44:08
